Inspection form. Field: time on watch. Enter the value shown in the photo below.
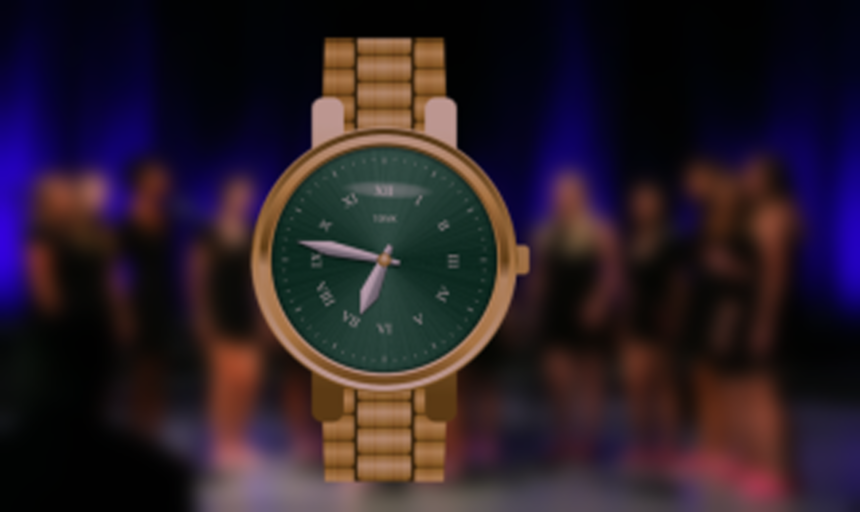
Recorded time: 6:47
